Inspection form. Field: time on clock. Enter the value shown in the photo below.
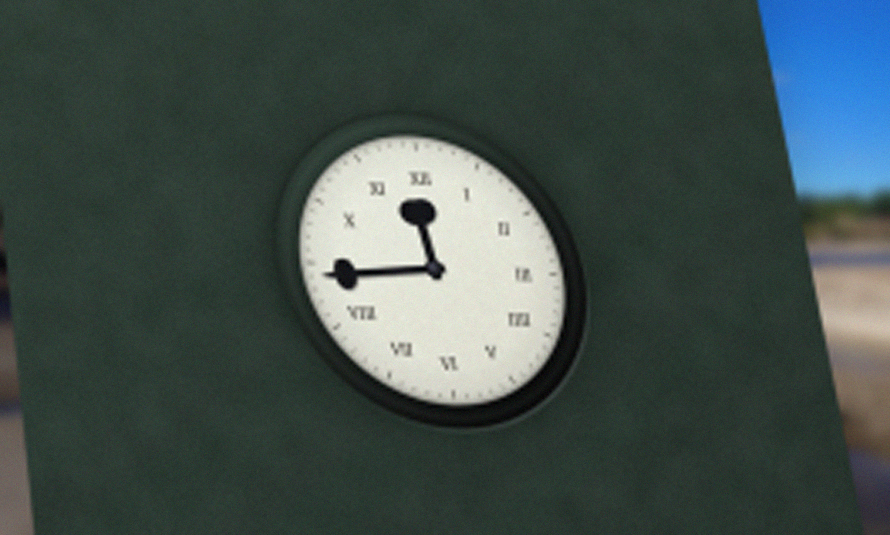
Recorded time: 11:44
